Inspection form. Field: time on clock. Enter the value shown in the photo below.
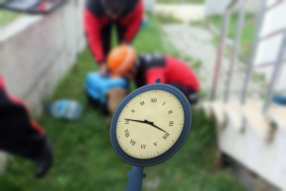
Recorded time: 3:46
